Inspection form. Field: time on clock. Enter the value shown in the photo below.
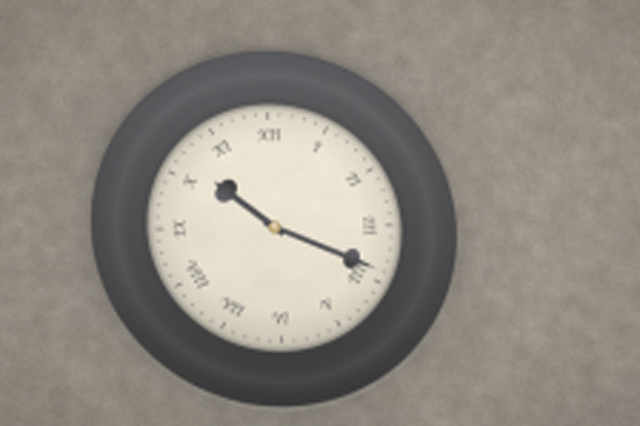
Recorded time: 10:19
